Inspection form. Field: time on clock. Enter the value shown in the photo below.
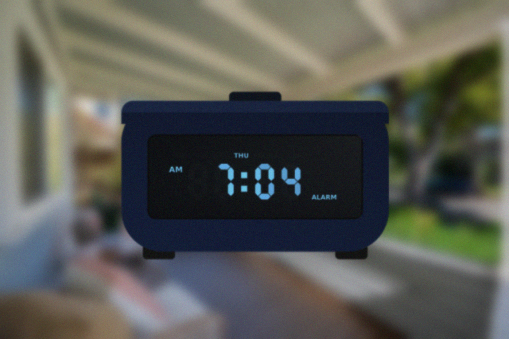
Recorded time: 7:04
